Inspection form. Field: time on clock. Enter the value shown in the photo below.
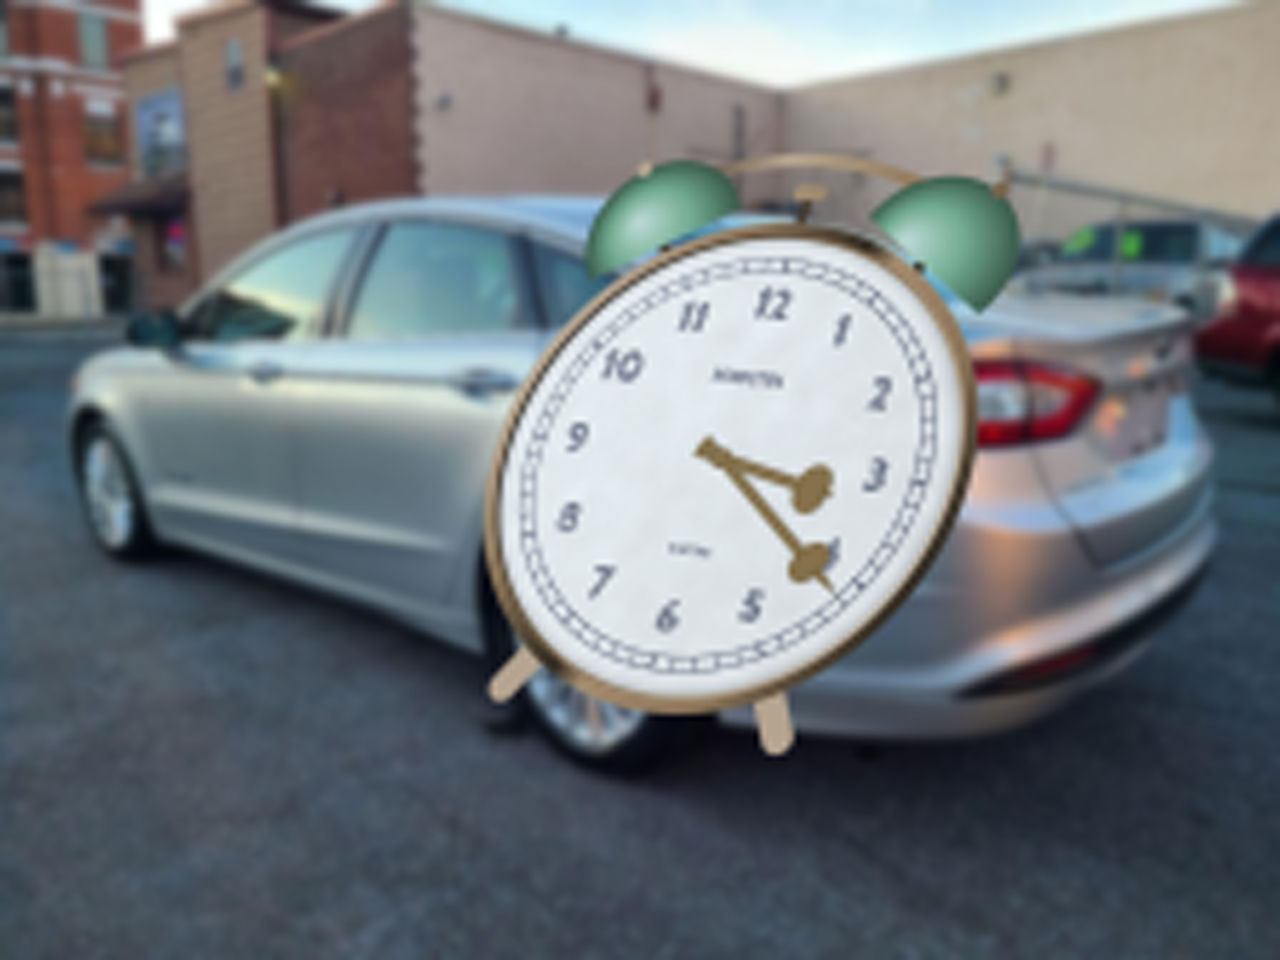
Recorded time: 3:21
